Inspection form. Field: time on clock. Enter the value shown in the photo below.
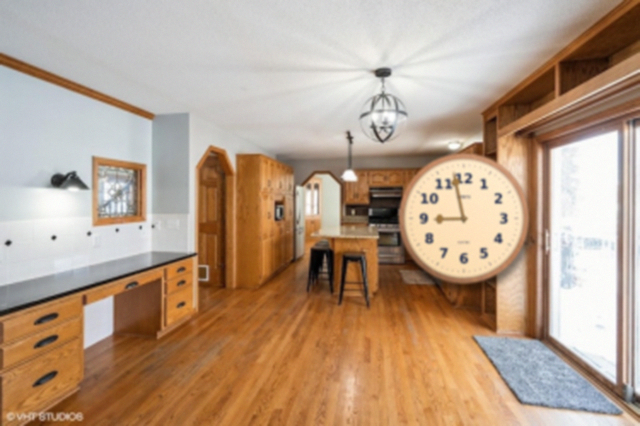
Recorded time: 8:58
